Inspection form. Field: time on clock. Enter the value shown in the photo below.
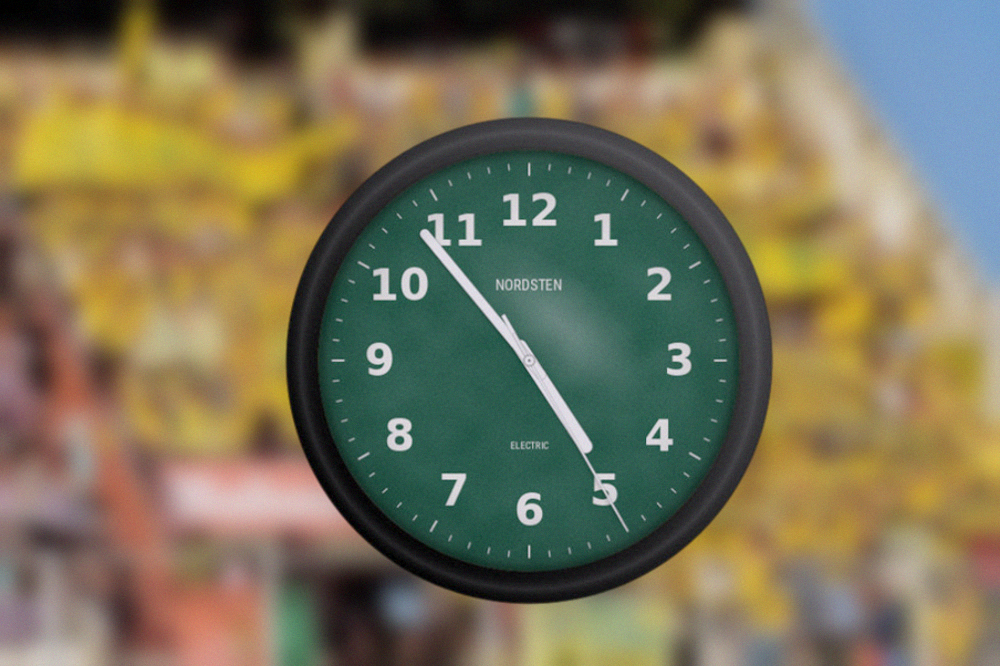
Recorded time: 4:53:25
